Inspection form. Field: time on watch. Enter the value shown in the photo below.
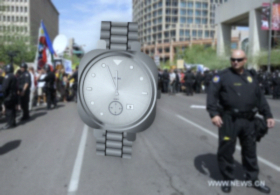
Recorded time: 11:56
